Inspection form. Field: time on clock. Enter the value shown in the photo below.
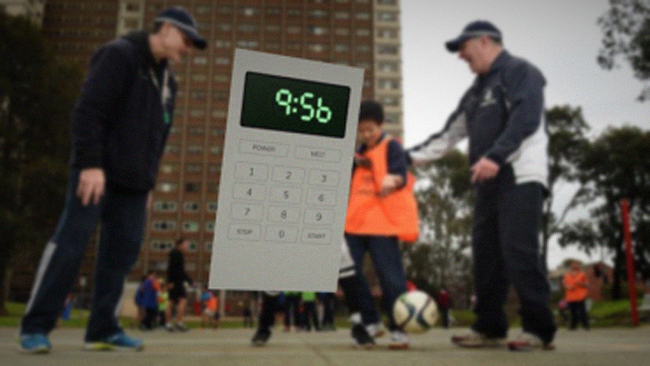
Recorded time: 9:56
